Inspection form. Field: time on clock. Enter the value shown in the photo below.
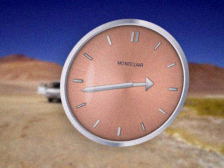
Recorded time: 2:43
